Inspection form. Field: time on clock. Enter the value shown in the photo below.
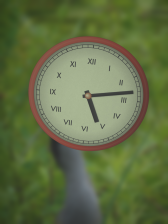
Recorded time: 5:13
